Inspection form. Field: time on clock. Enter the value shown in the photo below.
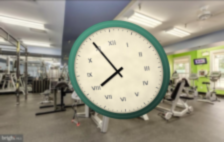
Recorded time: 7:55
